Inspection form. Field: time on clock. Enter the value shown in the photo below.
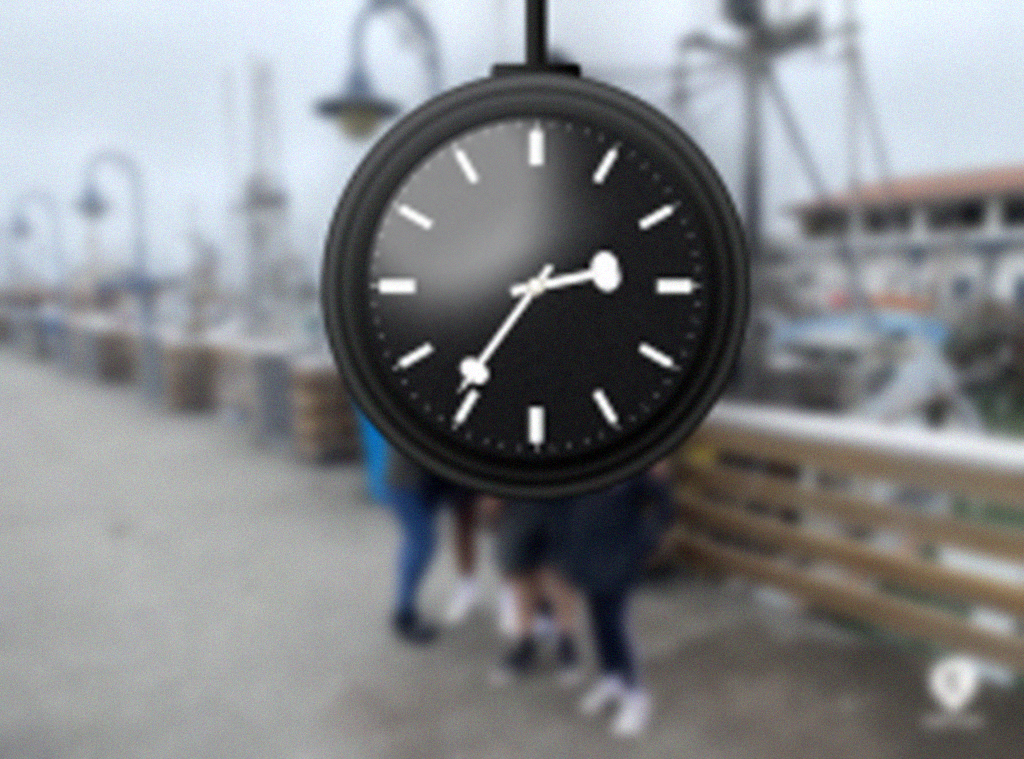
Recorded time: 2:36
